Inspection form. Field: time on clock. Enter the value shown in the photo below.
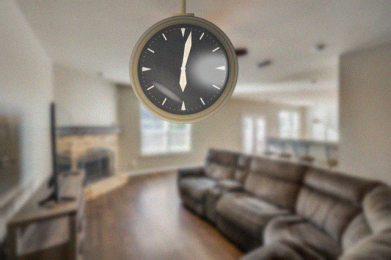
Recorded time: 6:02
